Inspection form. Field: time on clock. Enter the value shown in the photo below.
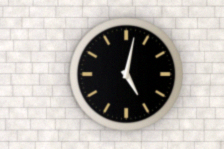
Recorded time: 5:02
